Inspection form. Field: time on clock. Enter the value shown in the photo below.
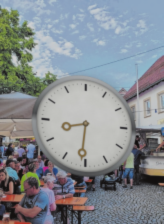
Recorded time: 8:31
